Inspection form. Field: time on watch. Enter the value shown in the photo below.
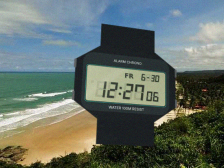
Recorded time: 12:27:06
